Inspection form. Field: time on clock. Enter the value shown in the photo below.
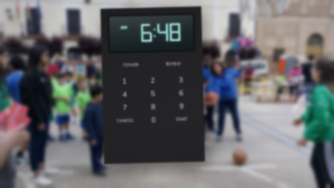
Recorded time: 6:48
